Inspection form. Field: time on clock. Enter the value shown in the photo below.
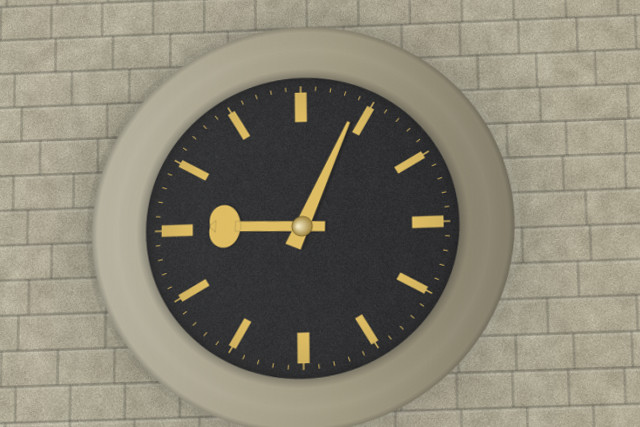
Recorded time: 9:04
